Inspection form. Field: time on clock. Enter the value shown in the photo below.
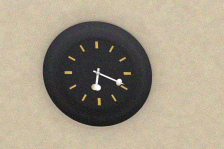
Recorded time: 6:19
